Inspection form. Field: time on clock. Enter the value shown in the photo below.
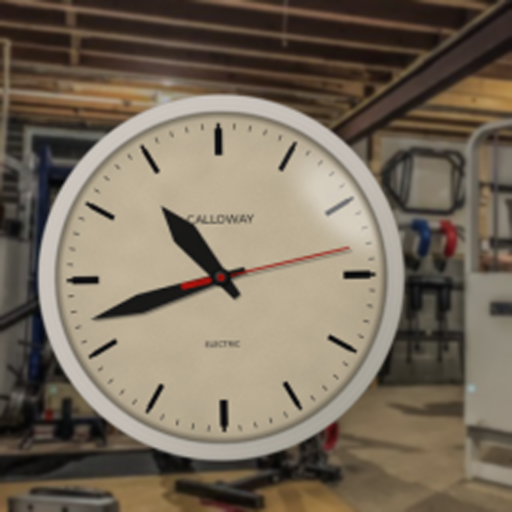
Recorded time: 10:42:13
